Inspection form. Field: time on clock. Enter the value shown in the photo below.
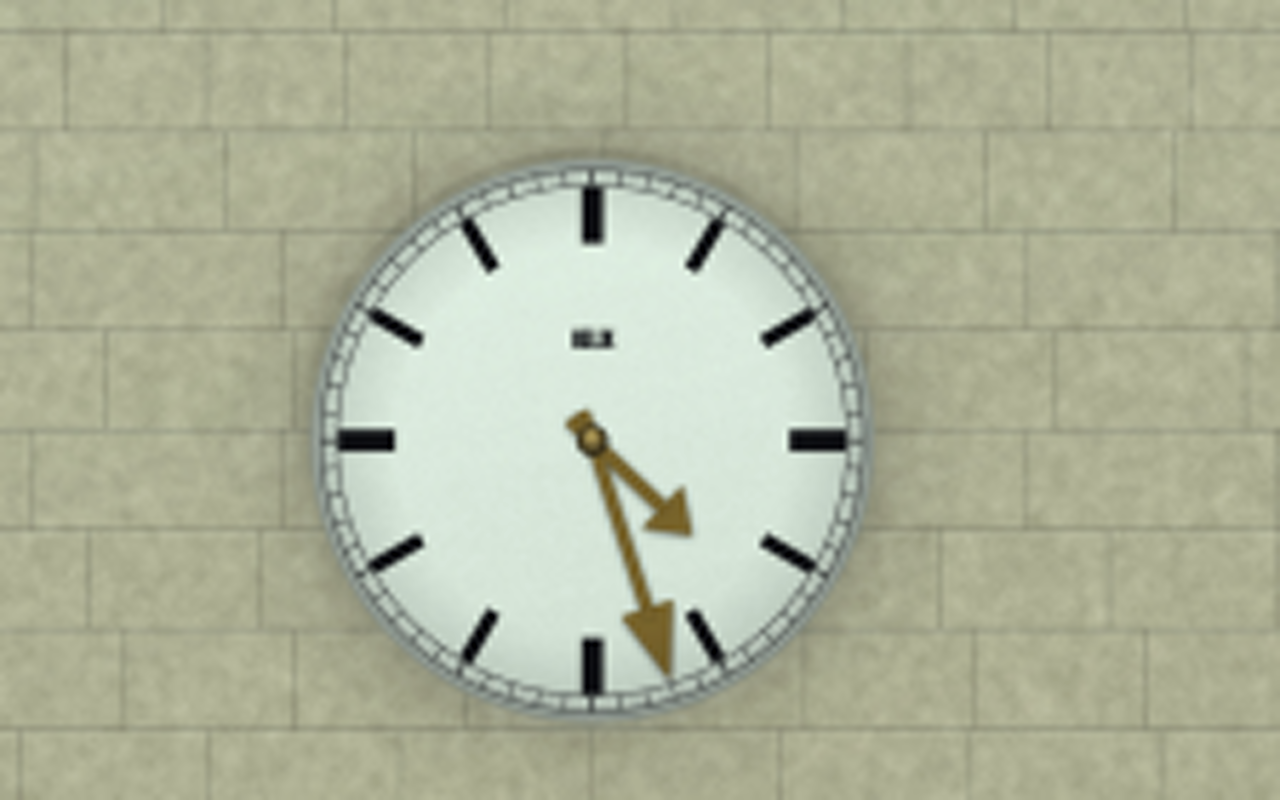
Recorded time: 4:27
